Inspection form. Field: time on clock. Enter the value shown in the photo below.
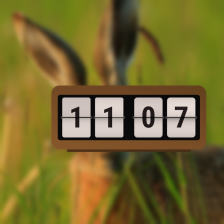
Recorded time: 11:07
